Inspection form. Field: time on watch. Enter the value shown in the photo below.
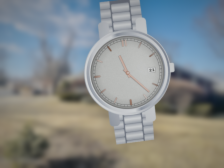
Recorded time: 11:23
